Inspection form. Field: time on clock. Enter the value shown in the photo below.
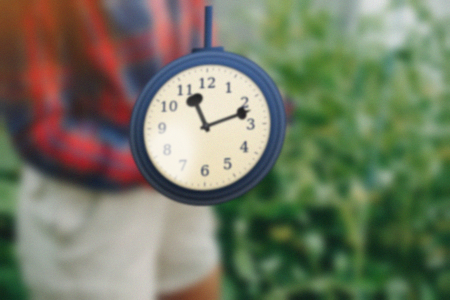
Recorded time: 11:12
